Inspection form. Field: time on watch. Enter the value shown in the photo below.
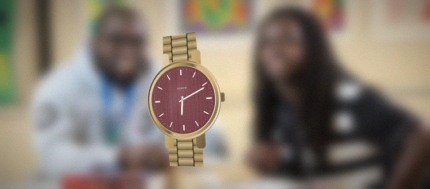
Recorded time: 6:11
